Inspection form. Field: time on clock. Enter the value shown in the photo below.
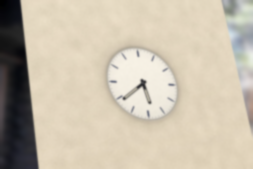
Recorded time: 5:39
